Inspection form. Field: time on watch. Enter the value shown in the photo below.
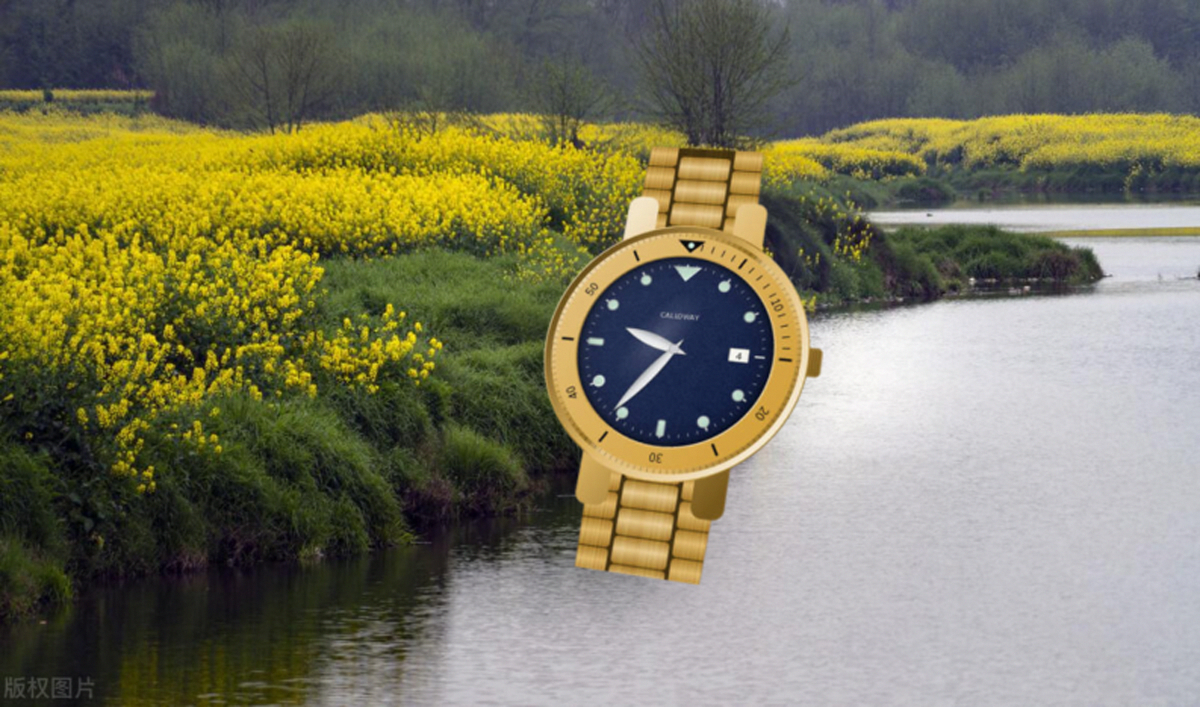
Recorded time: 9:36
